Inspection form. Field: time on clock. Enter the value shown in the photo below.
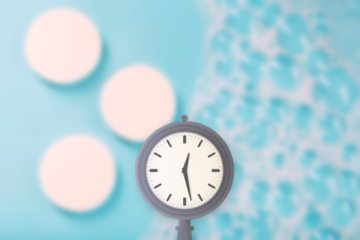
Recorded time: 12:28
